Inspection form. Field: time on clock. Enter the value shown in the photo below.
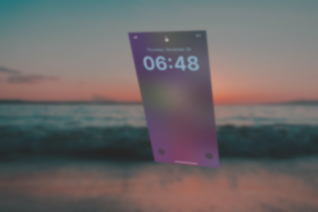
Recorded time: 6:48
